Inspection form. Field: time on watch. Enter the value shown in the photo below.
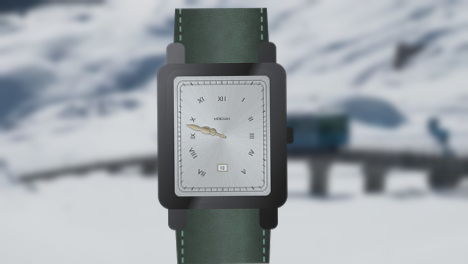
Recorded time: 9:48
